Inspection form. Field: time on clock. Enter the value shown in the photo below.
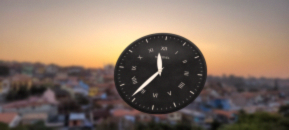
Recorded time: 11:36
